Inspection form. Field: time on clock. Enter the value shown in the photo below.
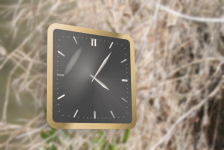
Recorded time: 4:06
